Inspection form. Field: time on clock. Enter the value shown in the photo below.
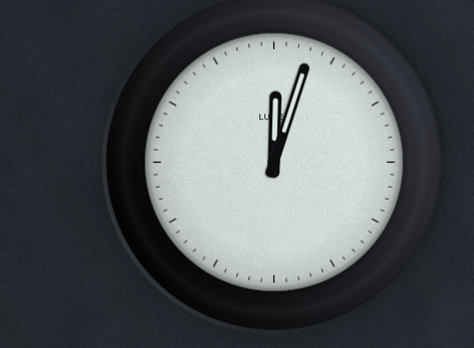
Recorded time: 12:03
